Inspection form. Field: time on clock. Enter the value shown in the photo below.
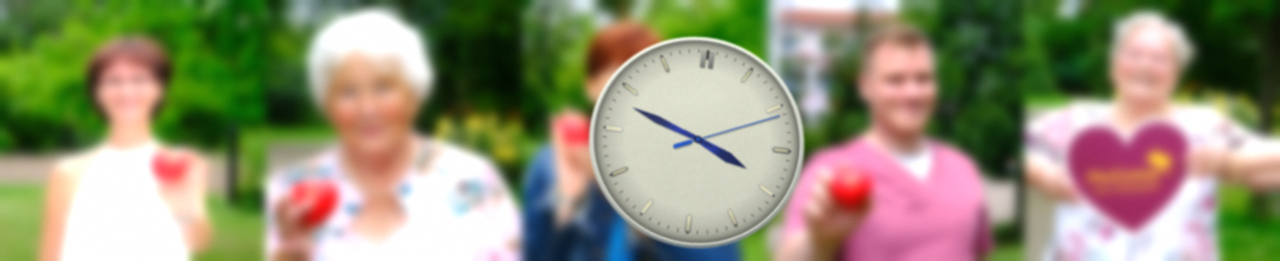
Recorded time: 3:48:11
